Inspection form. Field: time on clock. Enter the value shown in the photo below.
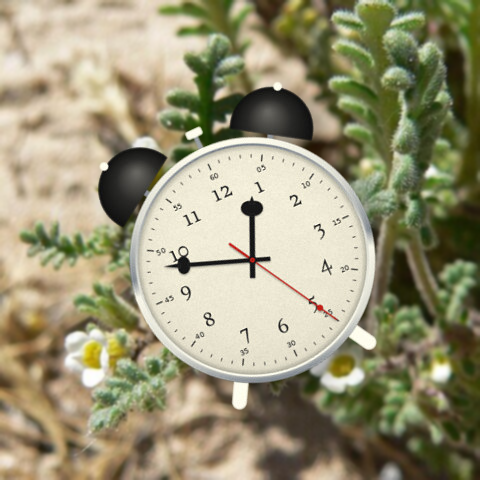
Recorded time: 12:48:25
